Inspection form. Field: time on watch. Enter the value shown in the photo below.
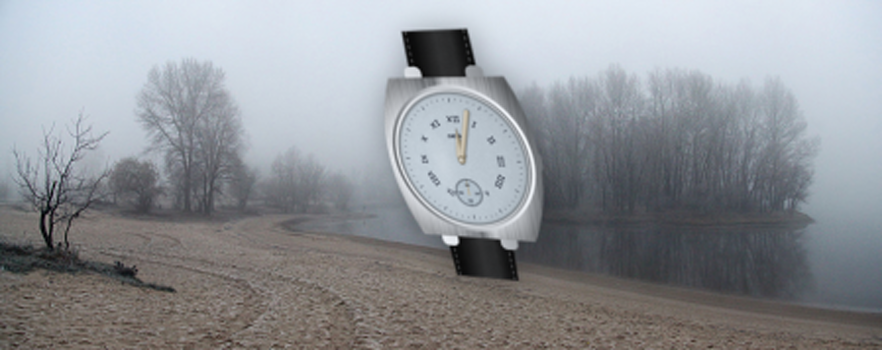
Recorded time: 12:03
